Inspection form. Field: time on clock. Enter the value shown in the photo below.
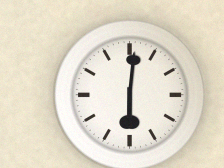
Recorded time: 6:01
